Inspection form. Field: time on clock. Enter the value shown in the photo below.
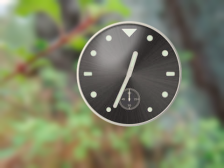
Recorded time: 12:34
